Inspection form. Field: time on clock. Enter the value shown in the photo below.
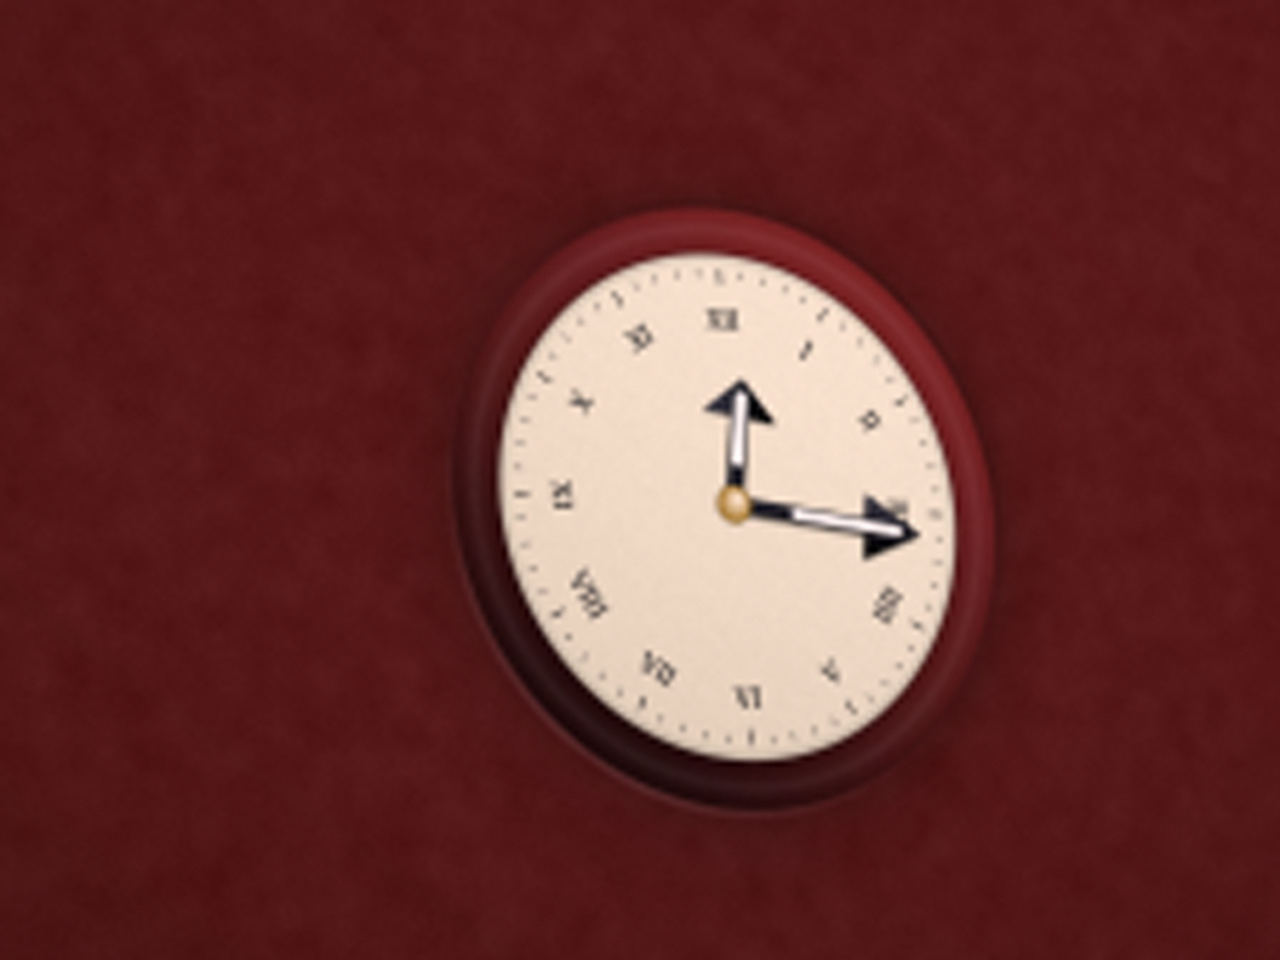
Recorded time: 12:16
